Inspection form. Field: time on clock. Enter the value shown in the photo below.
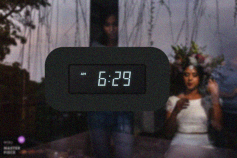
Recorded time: 6:29
